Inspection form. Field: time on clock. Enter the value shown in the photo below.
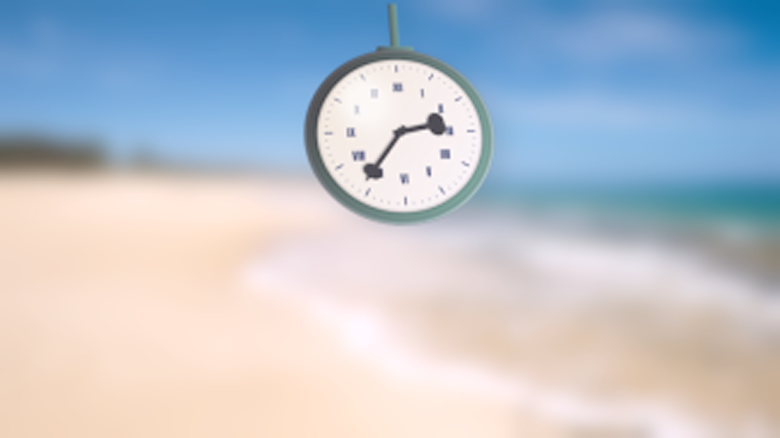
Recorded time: 2:36
